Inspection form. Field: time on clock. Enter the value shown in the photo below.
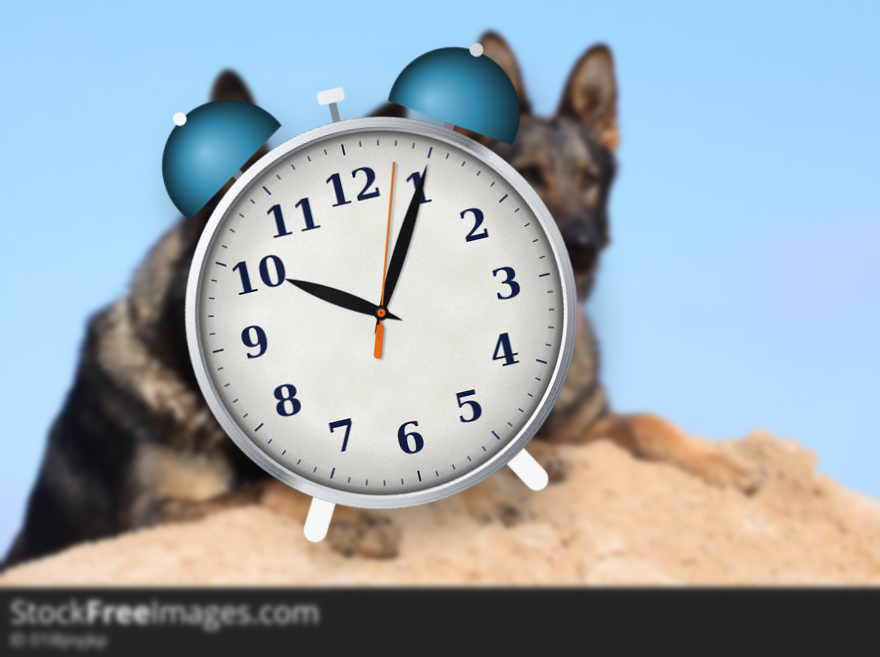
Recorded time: 10:05:03
